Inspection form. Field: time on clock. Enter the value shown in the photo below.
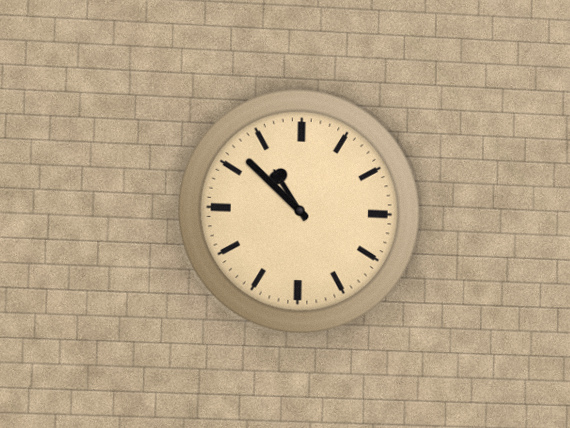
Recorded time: 10:52
